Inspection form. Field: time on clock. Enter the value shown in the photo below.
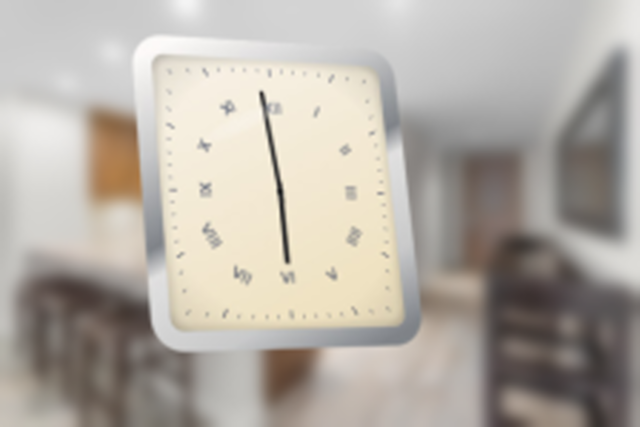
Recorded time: 5:59
